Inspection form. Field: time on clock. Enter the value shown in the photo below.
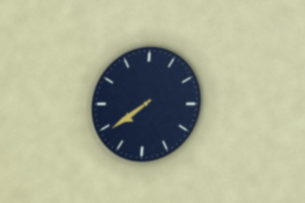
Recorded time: 7:39
